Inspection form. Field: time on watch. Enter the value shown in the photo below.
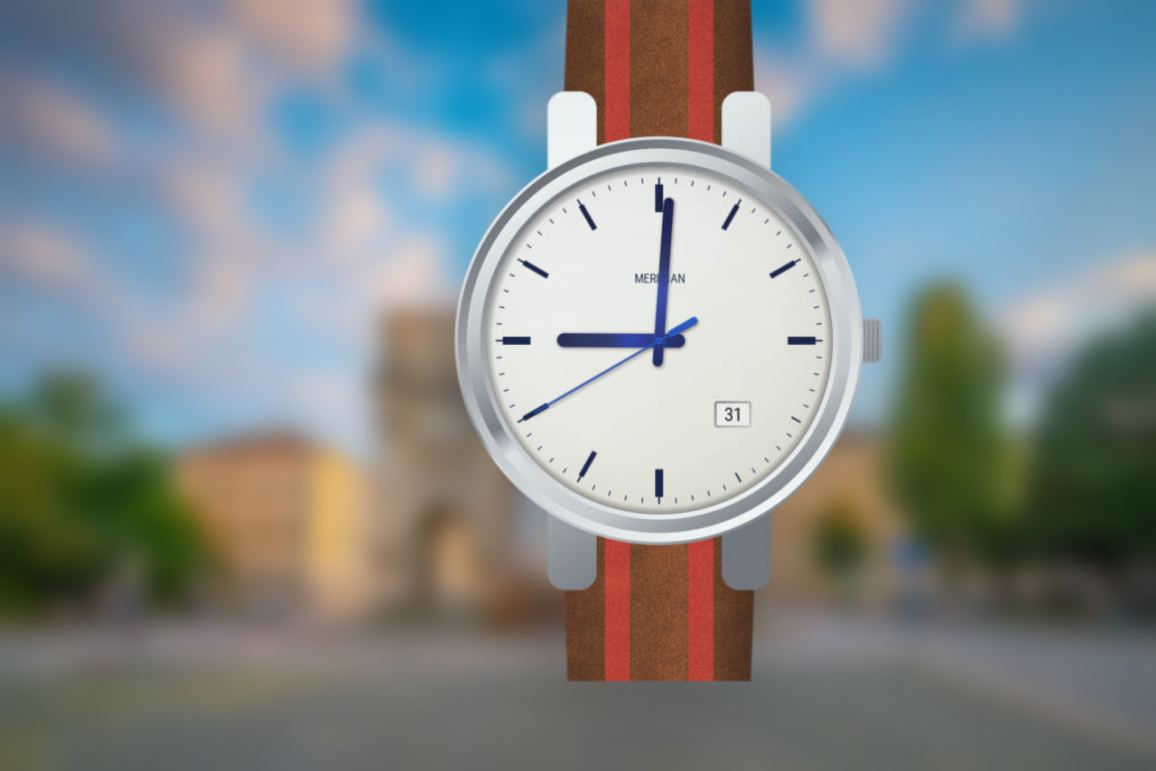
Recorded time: 9:00:40
